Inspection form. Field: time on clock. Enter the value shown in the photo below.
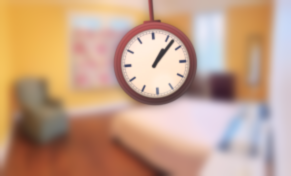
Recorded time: 1:07
